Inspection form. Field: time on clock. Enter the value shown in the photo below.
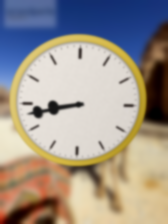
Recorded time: 8:43
